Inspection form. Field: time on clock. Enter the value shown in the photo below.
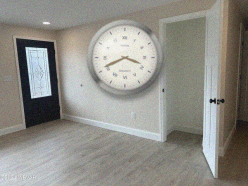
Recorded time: 3:41
